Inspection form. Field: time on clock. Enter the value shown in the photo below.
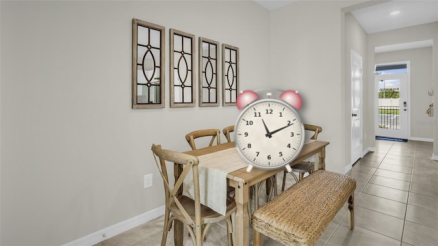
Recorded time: 11:11
